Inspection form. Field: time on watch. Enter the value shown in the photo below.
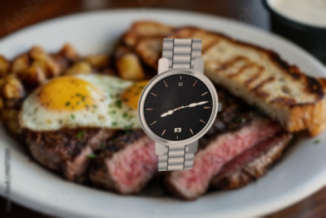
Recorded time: 8:13
